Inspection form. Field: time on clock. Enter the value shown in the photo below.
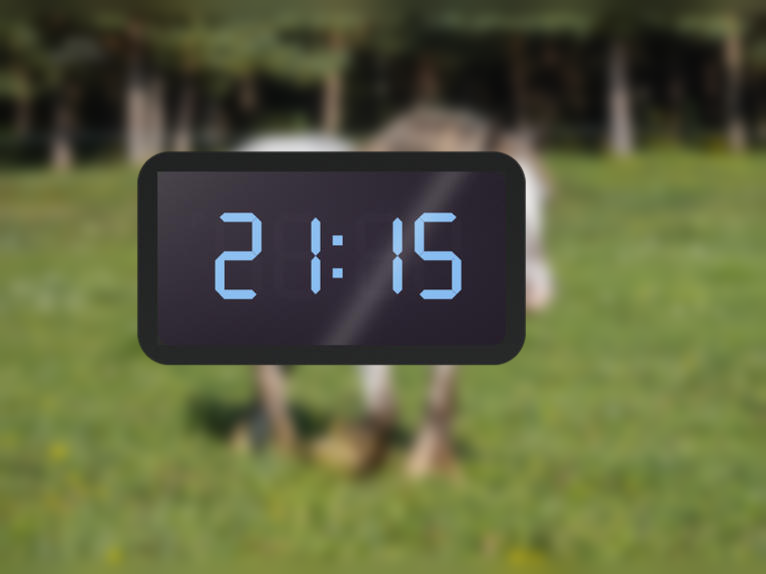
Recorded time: 21:15
